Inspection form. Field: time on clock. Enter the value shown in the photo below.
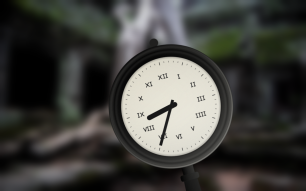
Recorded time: 8:35
